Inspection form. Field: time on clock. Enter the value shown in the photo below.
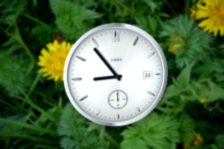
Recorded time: 8:54
